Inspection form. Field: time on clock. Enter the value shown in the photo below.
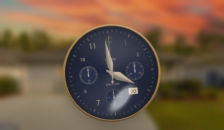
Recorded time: 3:59
